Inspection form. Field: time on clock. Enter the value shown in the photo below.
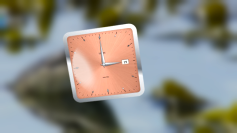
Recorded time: 3:00
